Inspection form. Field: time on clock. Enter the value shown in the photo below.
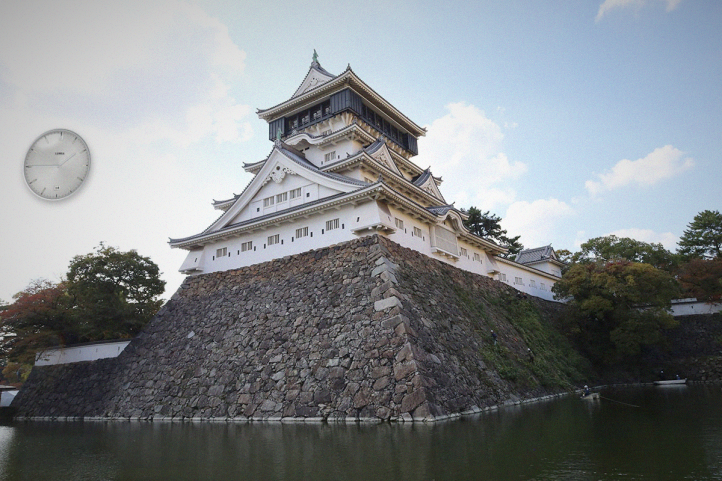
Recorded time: 1:45
